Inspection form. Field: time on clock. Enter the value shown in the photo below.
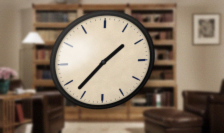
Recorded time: 1:37
